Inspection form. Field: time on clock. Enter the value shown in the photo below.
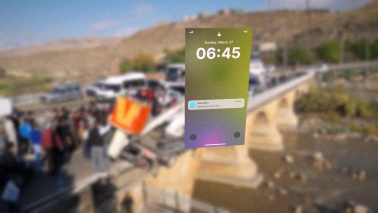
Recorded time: 6:45
